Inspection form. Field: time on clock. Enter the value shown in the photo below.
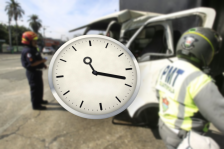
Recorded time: 11:18
